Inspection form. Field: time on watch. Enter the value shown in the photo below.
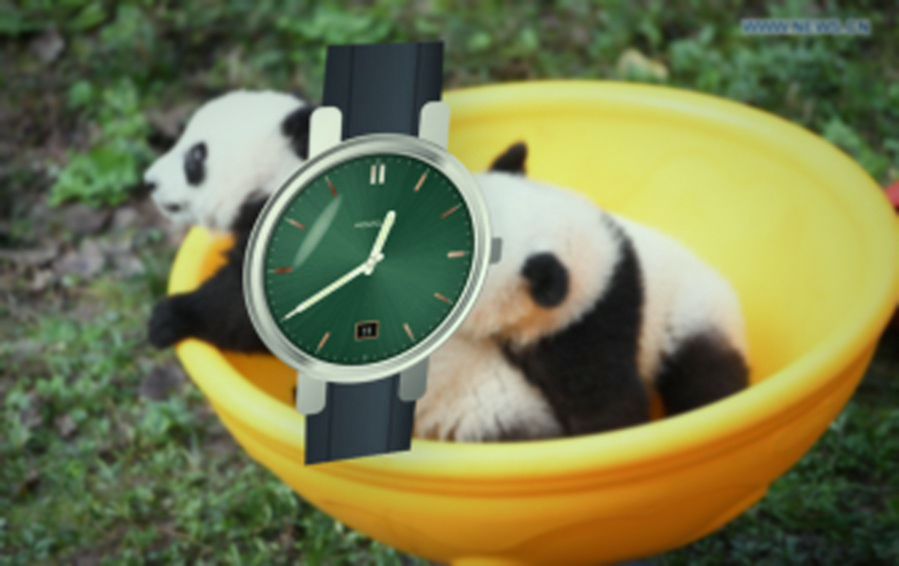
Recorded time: 12:40
